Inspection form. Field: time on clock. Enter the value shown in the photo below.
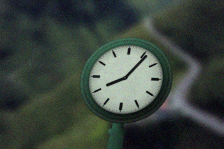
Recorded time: 8:06
